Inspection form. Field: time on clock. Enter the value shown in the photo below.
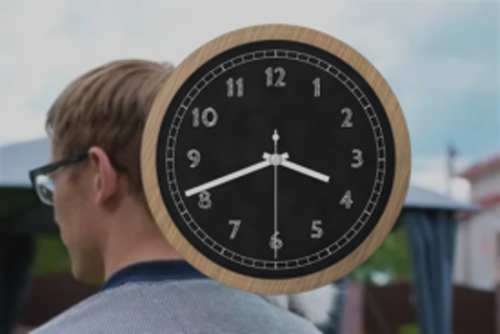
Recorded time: 3:41:30
